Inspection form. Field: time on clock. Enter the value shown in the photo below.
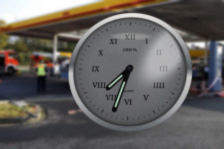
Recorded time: 7:33
